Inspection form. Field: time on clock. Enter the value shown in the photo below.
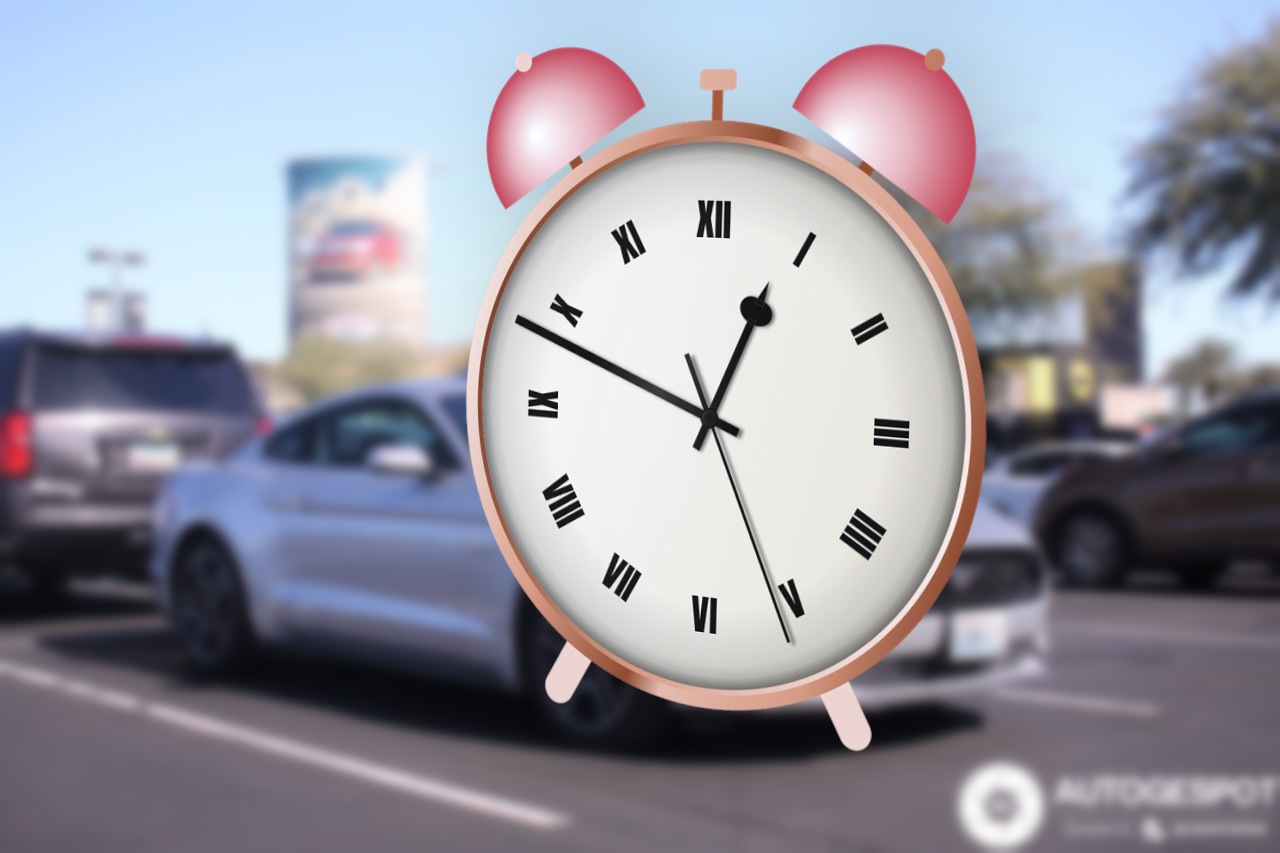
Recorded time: 12:48:26
